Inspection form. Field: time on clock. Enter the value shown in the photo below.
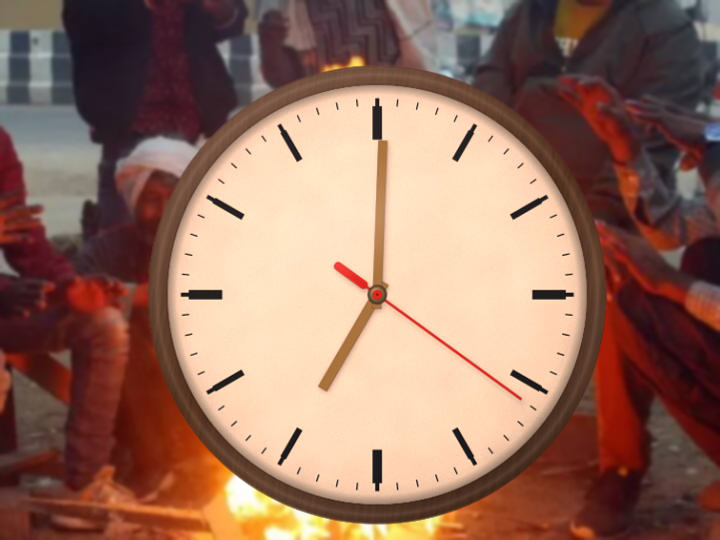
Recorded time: 7:00:21
